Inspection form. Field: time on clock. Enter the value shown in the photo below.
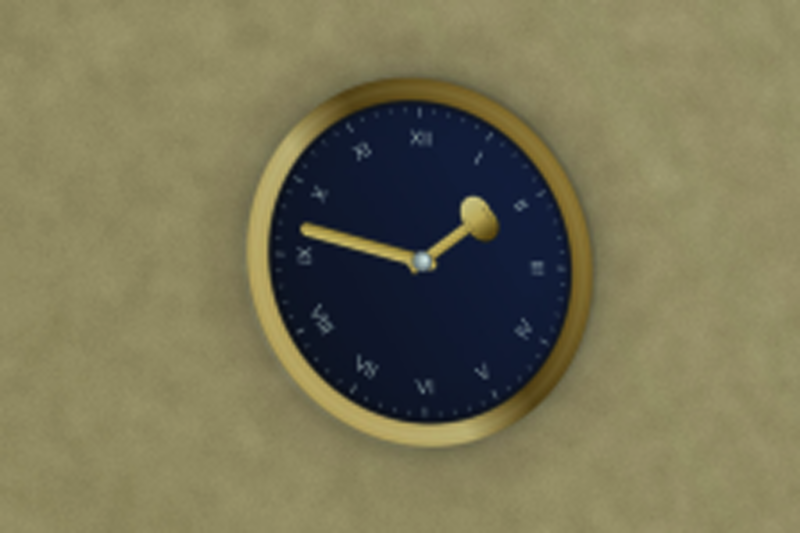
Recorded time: 1:47
